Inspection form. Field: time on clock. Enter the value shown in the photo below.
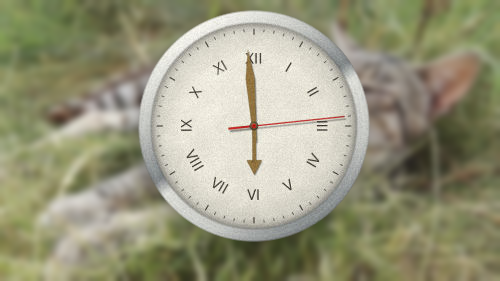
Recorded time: 5:59:14
